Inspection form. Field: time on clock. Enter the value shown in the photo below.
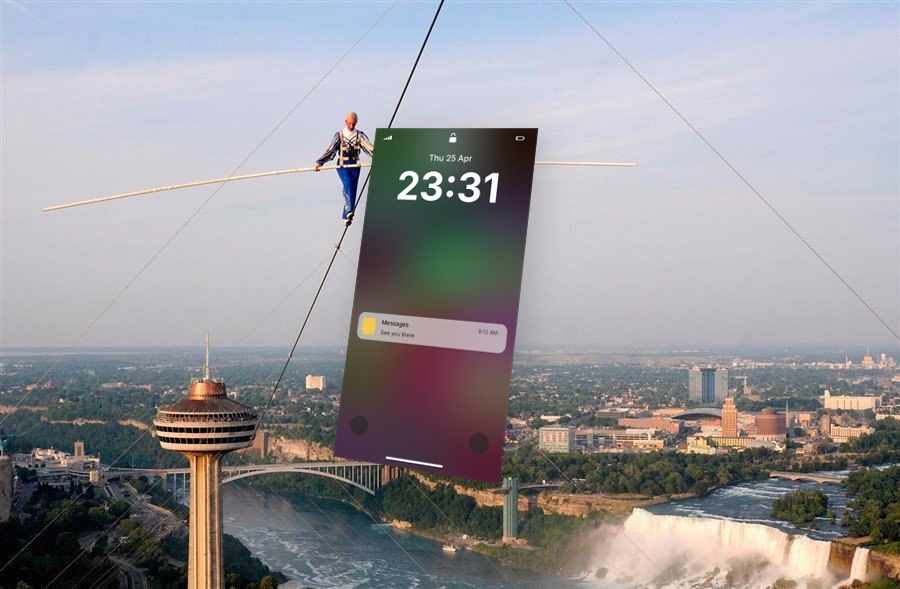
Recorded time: 23:31
